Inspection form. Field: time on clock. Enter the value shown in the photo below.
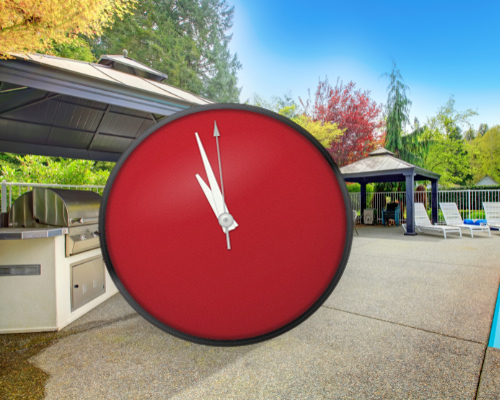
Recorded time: 10:56:59
